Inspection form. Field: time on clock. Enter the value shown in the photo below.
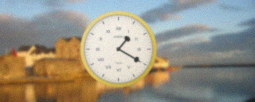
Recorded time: 1:20
